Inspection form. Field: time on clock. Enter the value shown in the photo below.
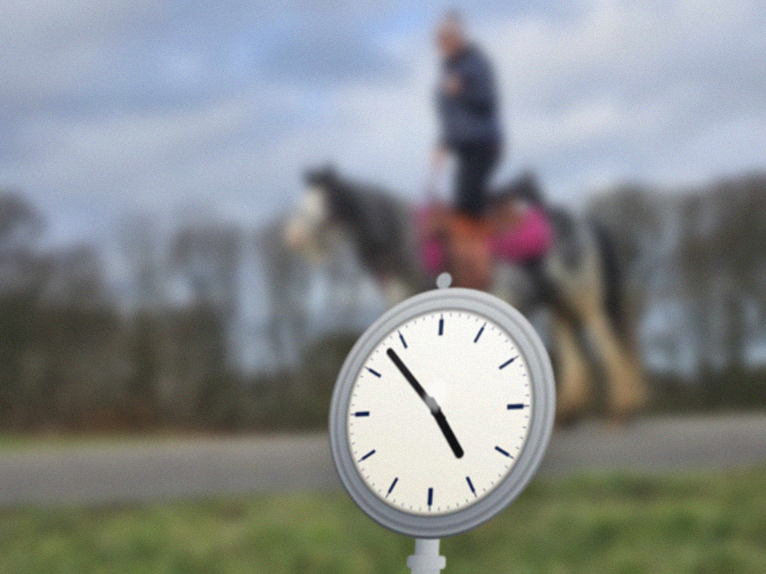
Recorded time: 4:53
